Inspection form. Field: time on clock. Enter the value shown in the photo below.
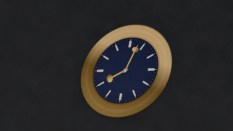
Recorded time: 8:03
